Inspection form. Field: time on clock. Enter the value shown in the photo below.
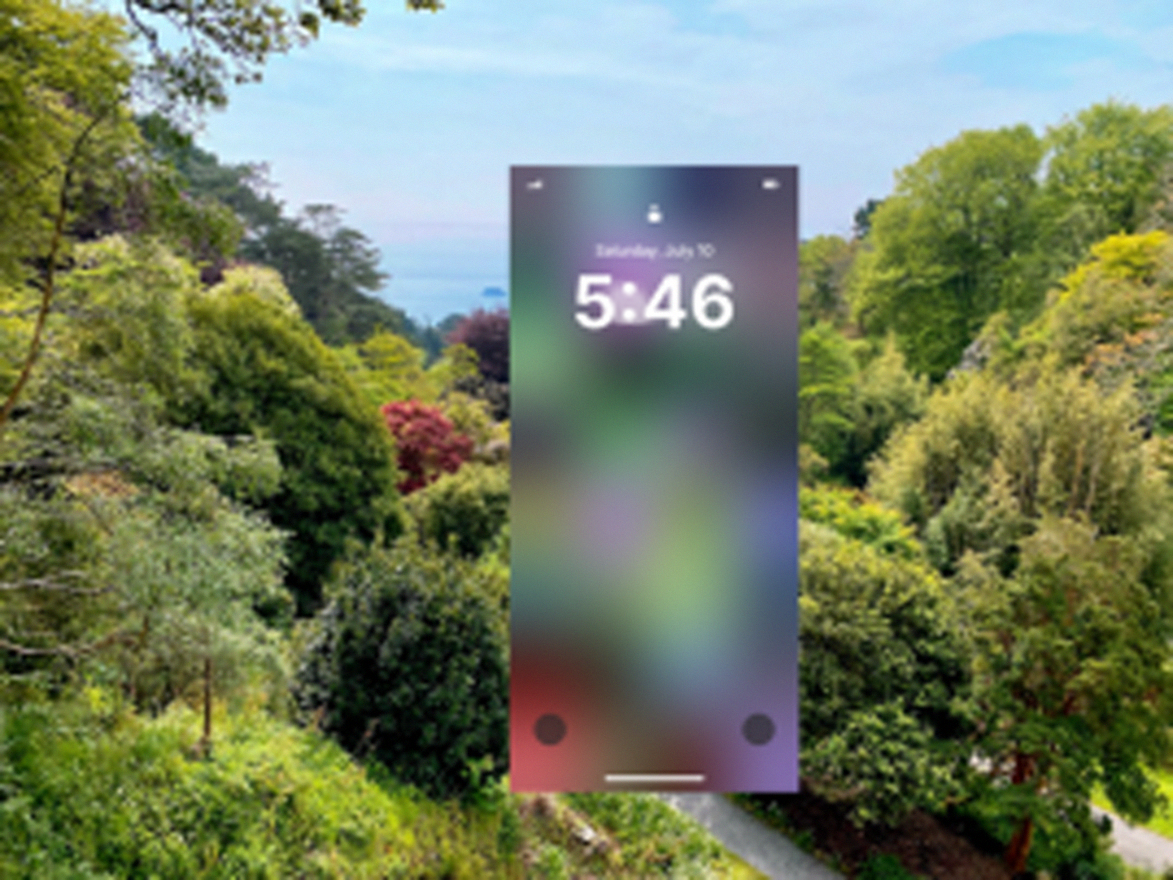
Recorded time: 5:46
